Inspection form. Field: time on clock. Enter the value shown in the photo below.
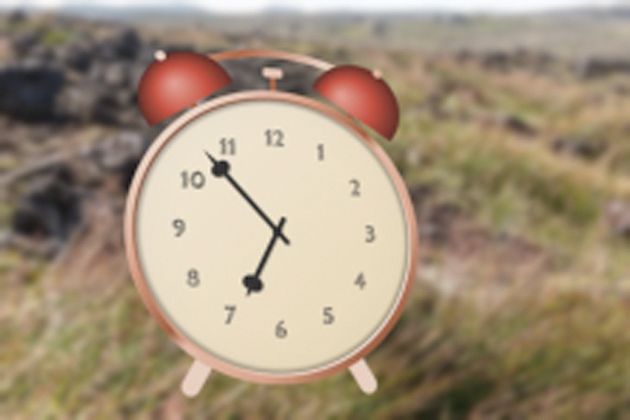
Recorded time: 6:53
